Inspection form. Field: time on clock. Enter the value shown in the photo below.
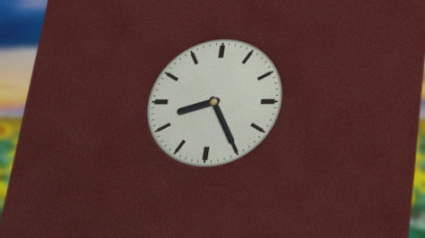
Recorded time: 8:25
